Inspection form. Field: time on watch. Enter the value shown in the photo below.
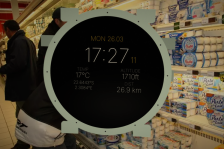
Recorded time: 17:27:11
